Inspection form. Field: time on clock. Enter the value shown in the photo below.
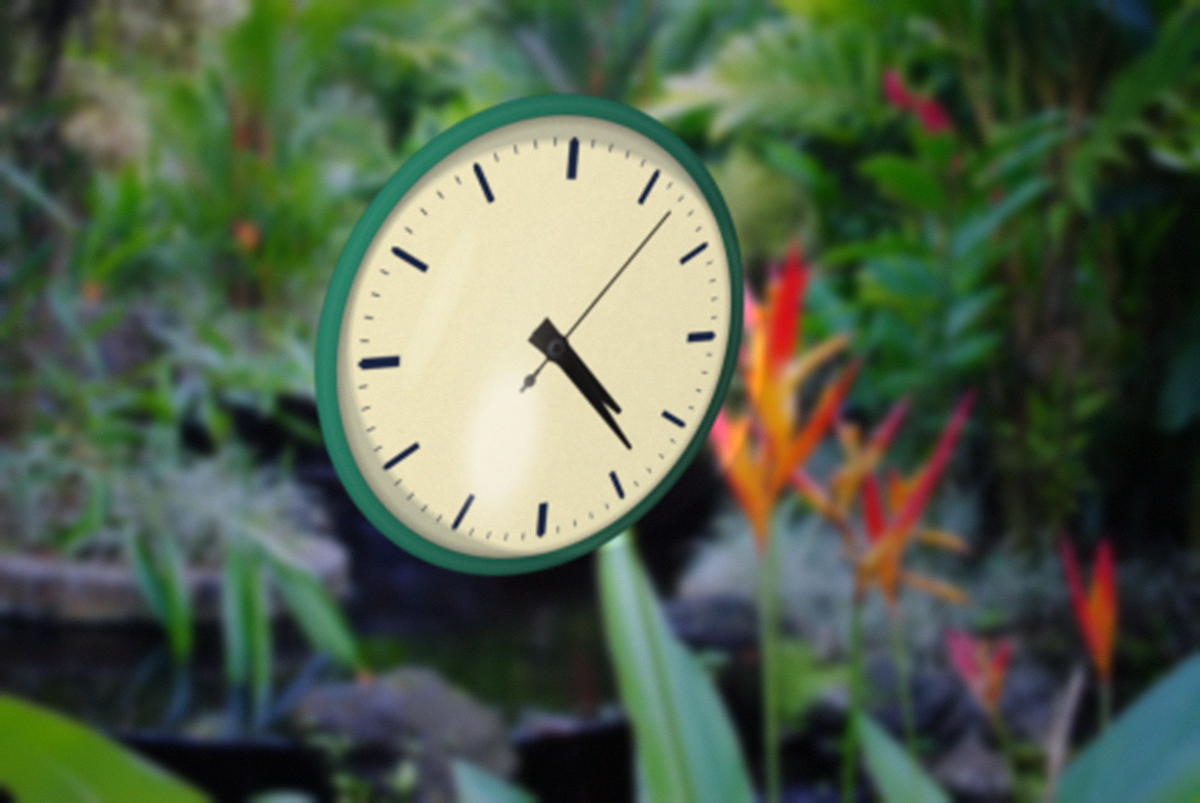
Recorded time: 4:23:07
